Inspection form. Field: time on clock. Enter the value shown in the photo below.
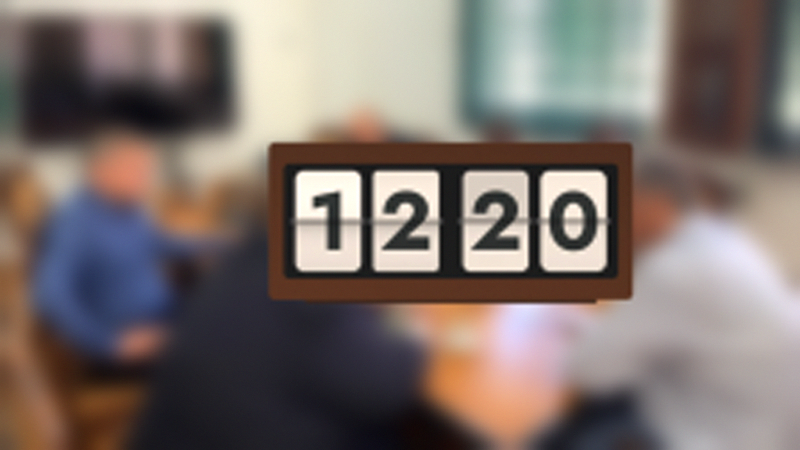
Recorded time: 12:20
